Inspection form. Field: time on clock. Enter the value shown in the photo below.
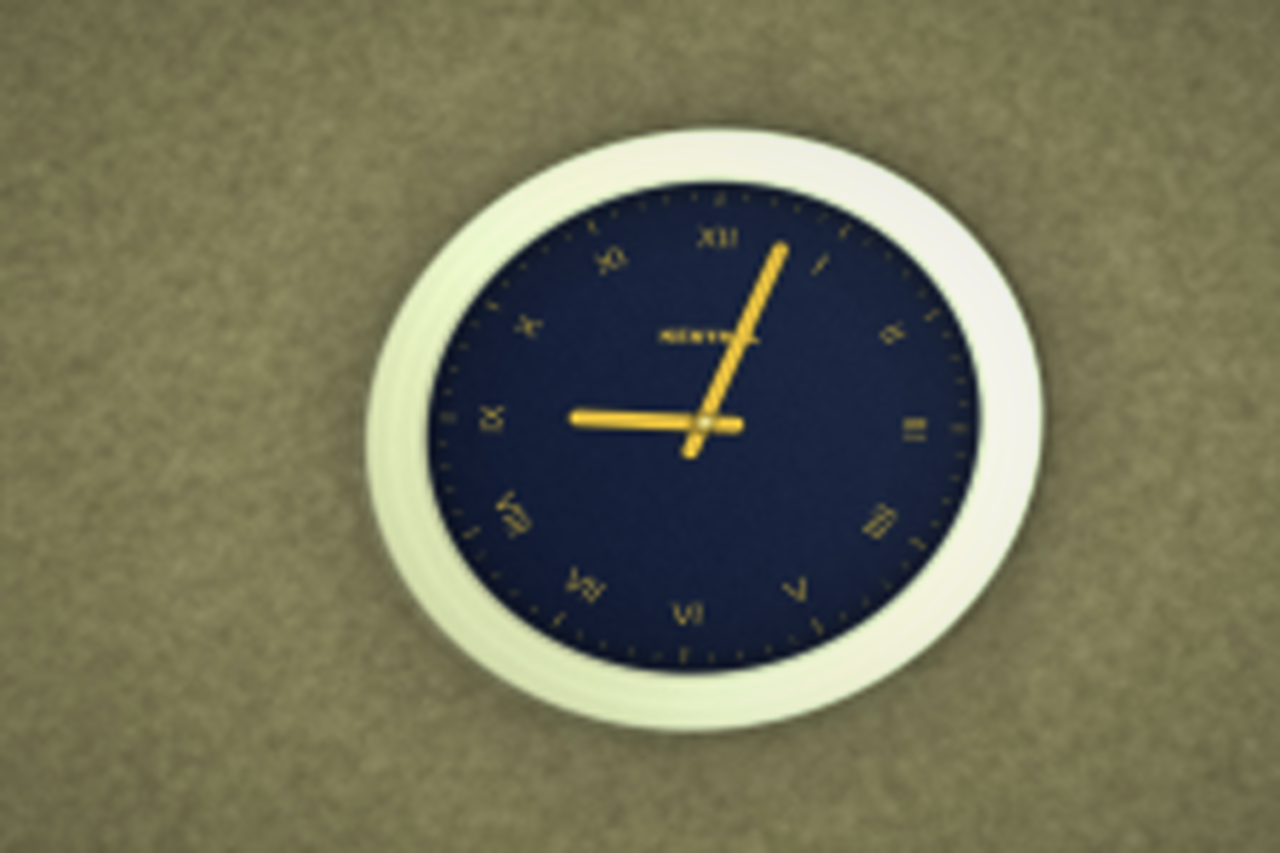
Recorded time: 9:03
